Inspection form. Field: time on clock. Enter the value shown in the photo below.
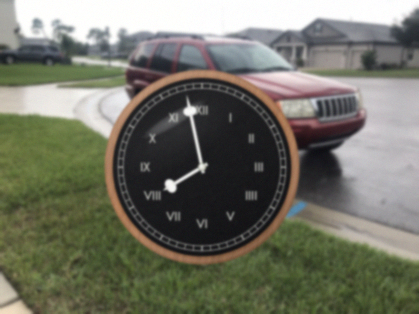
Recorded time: 7:58
